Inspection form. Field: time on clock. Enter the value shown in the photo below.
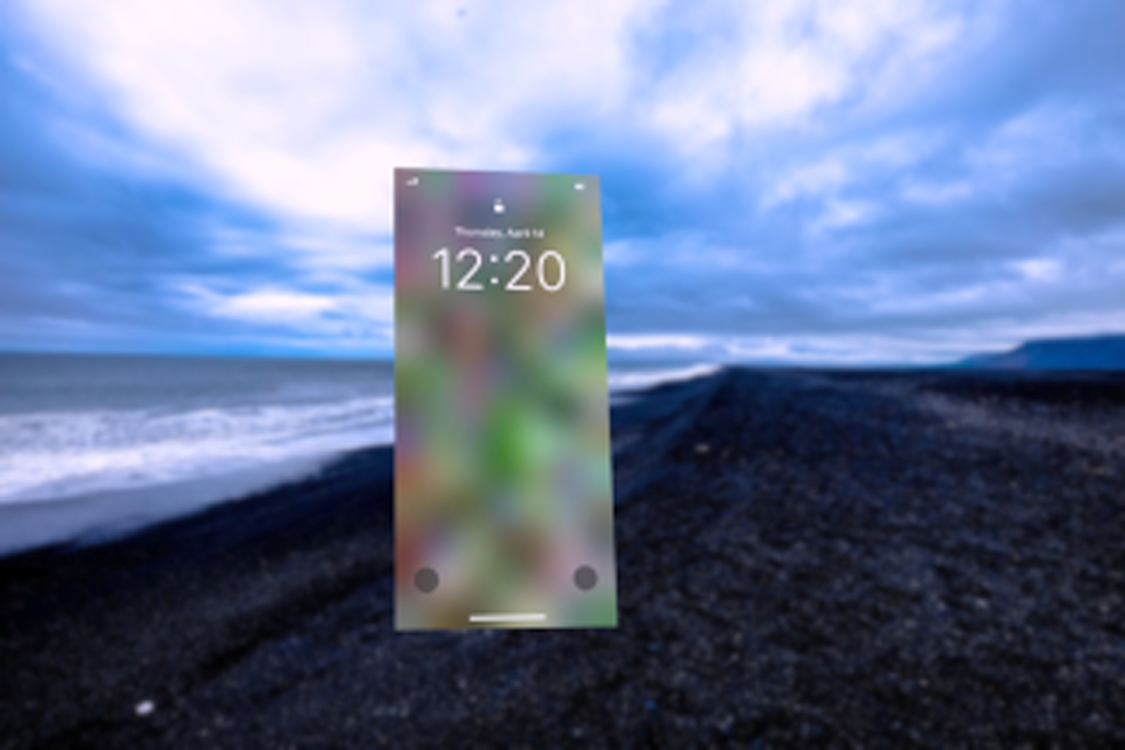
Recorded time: 12:20
